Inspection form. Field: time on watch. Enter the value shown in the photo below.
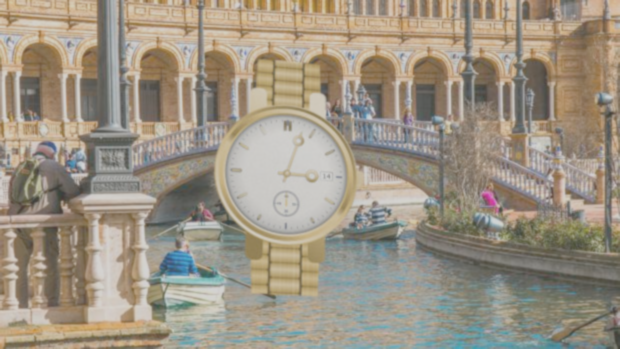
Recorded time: 3:03
